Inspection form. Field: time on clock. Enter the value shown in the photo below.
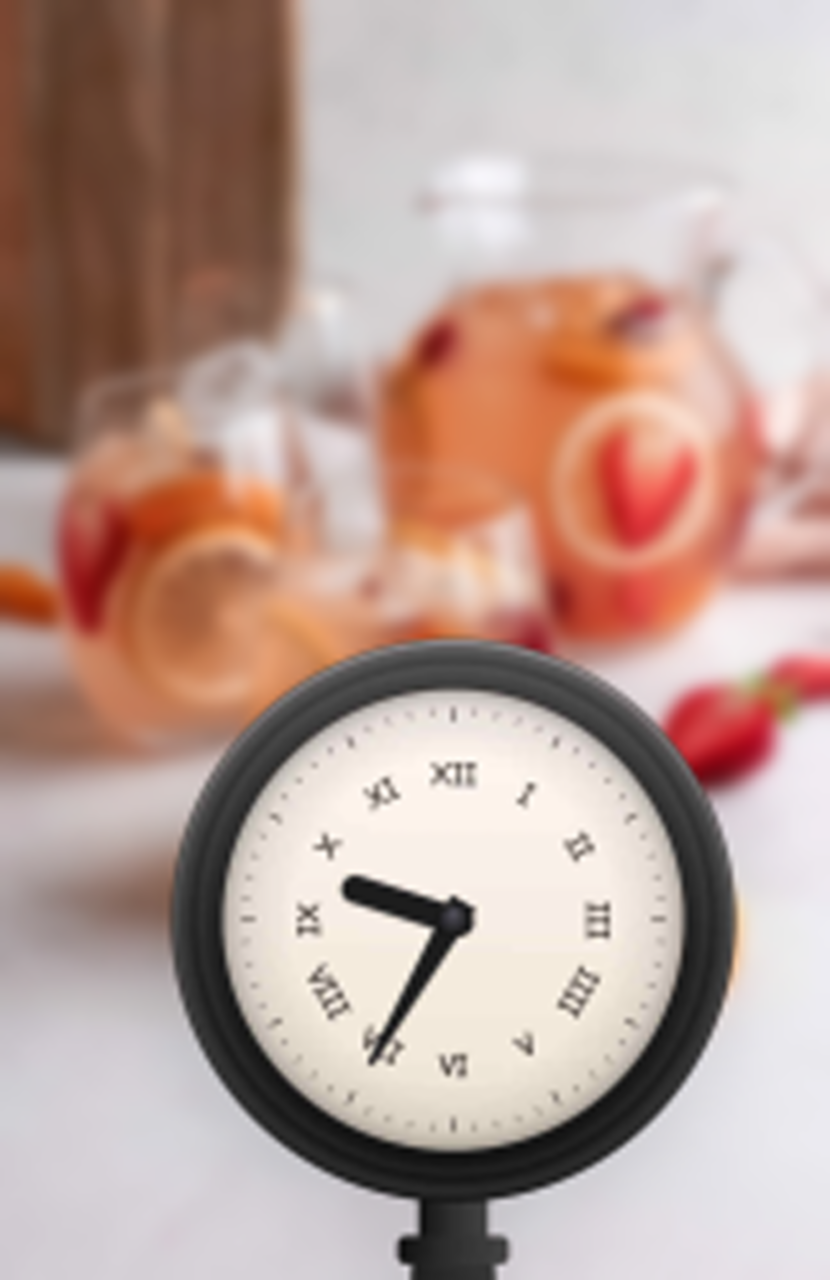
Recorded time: 9:35
